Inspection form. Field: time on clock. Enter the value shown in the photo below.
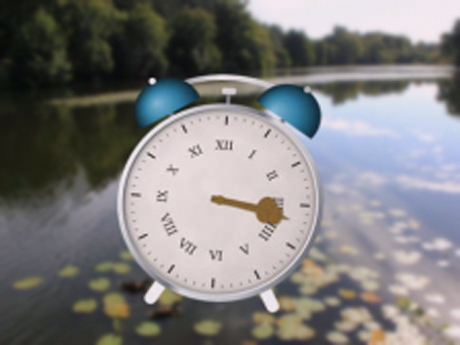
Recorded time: 3:17
